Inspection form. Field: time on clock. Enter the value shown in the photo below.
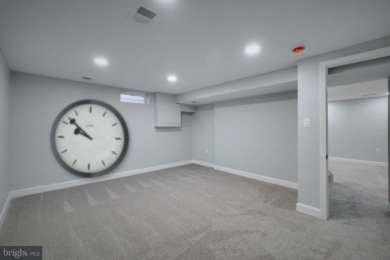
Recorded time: 9:52
